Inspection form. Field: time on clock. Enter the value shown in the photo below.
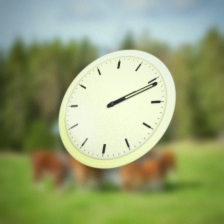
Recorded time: 2:11
